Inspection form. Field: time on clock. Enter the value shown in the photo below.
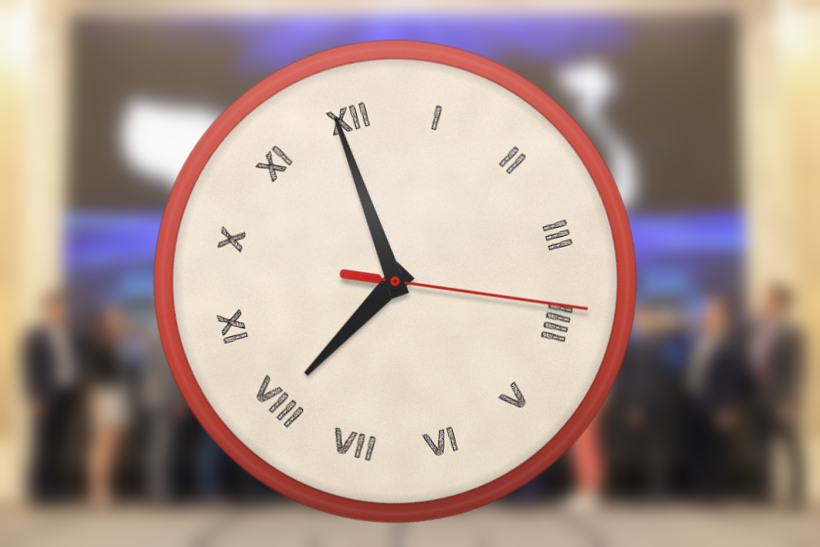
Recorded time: 7:59:19
